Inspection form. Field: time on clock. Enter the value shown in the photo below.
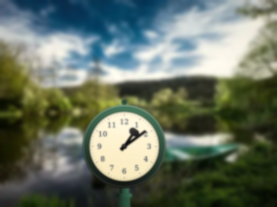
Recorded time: 1:09
